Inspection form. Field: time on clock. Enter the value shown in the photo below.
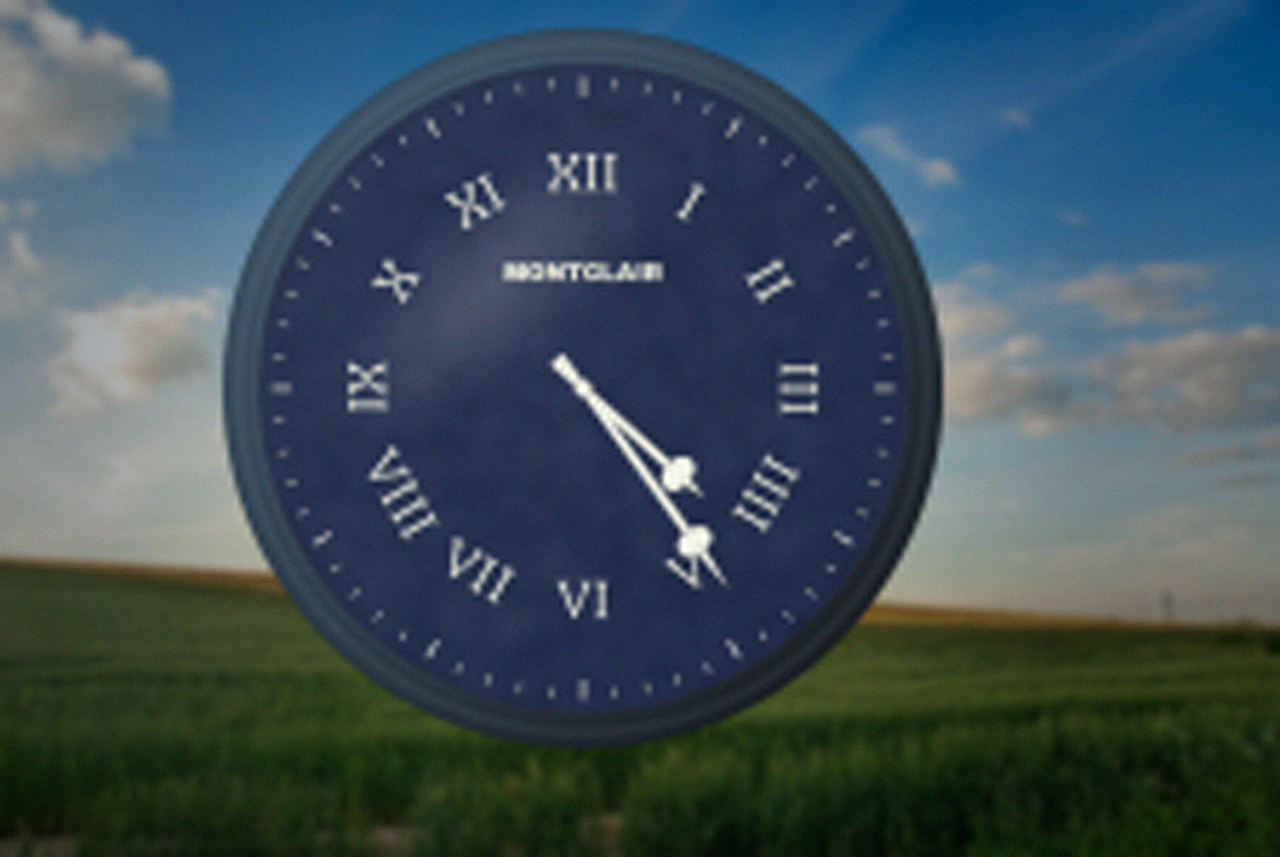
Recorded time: 4:24
